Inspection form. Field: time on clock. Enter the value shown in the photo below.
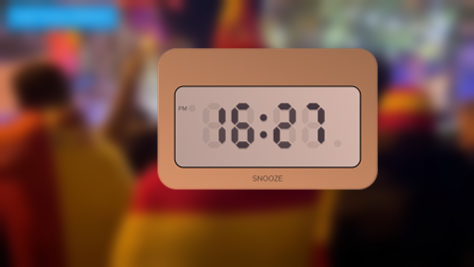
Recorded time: 16:27
